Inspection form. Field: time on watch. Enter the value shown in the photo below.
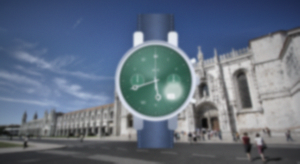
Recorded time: 5:42
